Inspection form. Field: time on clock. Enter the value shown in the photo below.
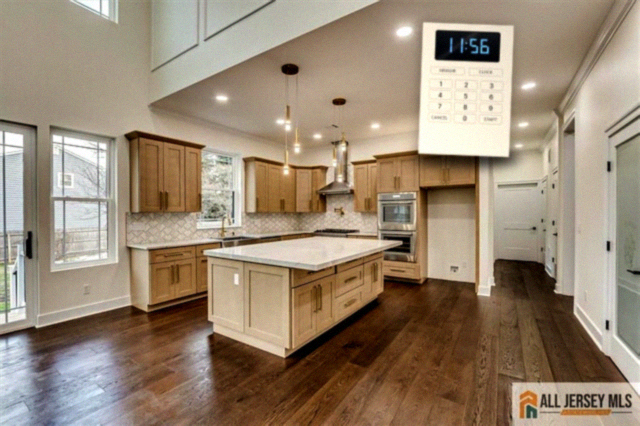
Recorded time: 11:56
